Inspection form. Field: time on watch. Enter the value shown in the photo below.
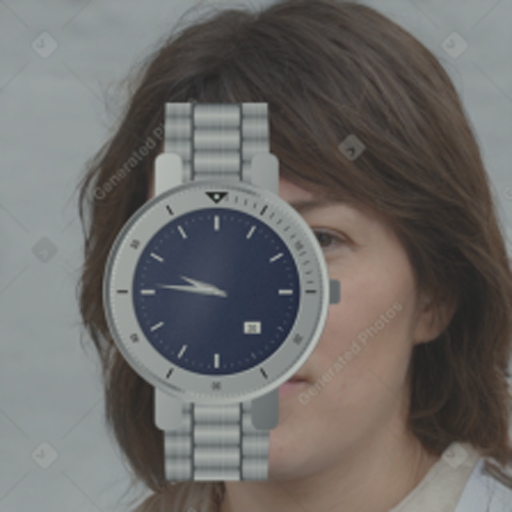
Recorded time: 9:46
